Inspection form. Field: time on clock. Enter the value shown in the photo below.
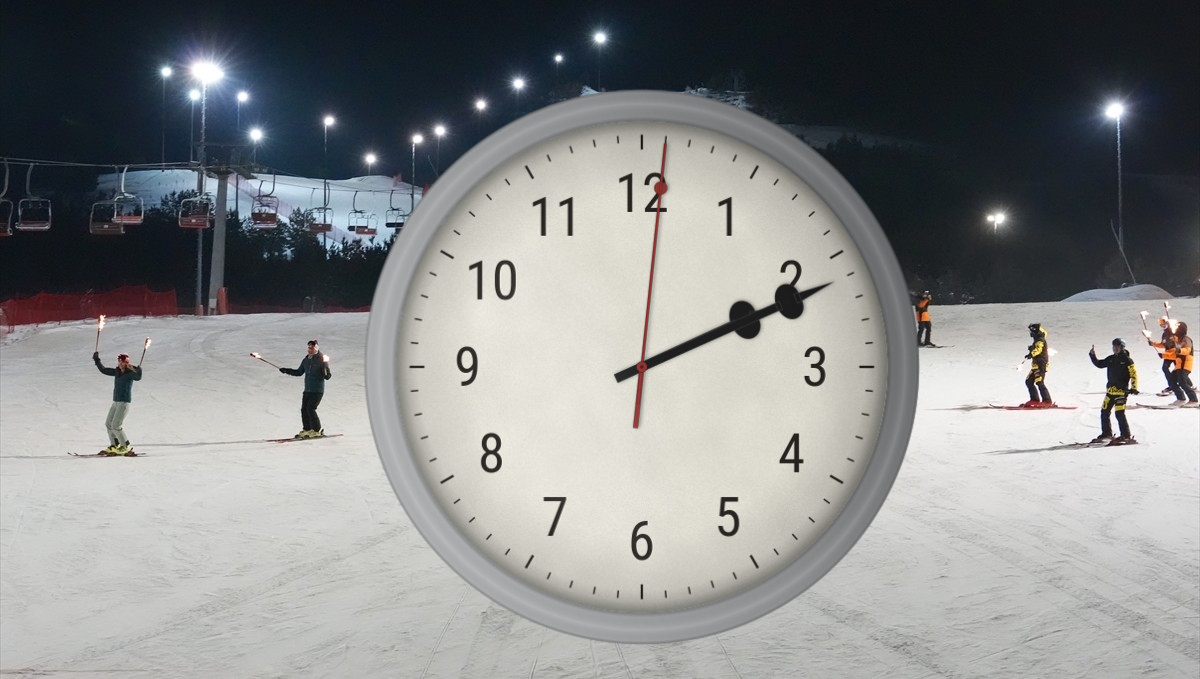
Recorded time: 2:11:01
